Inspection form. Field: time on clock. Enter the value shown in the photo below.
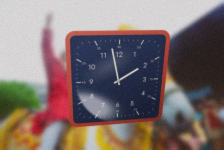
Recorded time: 1:58
